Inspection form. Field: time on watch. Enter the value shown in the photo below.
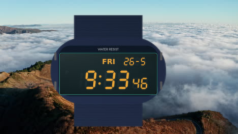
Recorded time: 9:33:46
